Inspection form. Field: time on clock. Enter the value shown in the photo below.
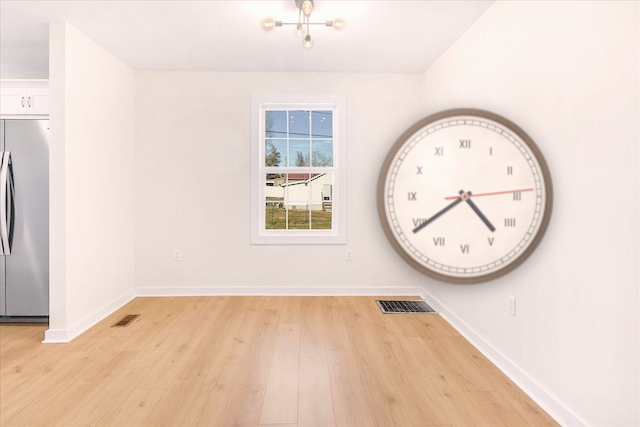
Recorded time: 4:39:14
